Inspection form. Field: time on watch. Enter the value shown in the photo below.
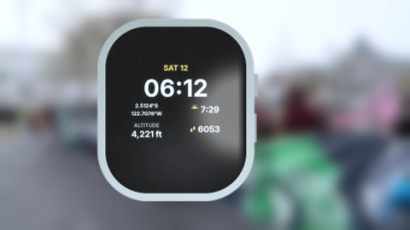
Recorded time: 6:12
